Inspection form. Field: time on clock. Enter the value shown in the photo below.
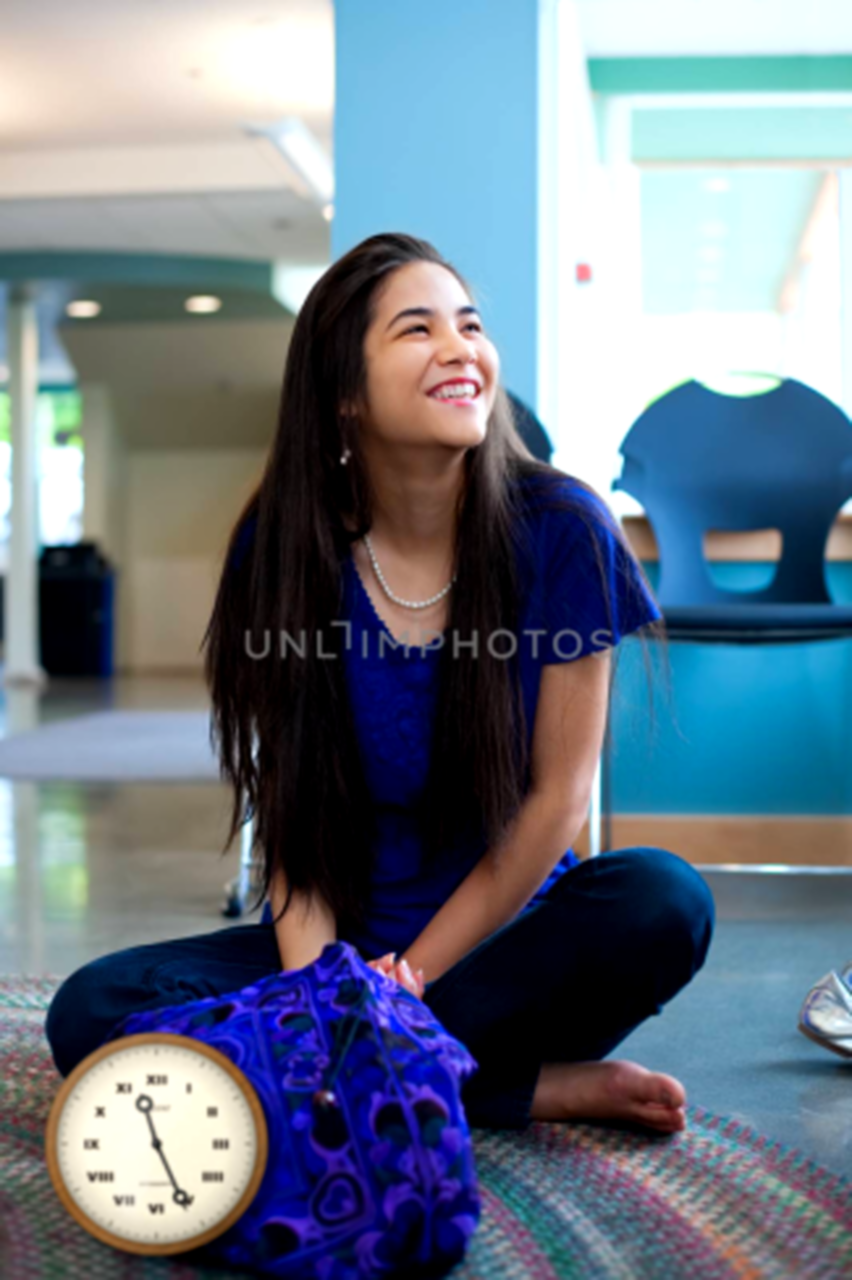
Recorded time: 11:26
